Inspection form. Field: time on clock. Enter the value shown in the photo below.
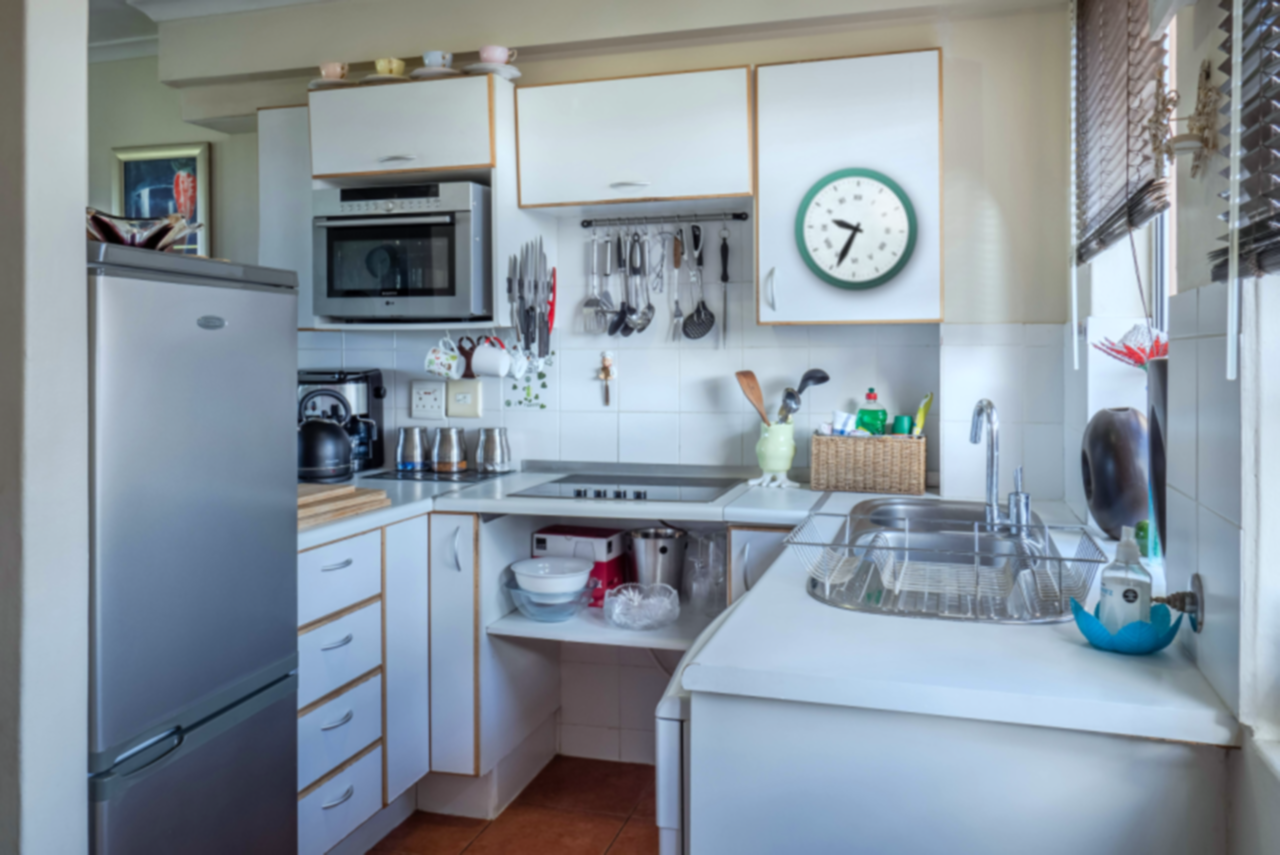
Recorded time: 9:34
